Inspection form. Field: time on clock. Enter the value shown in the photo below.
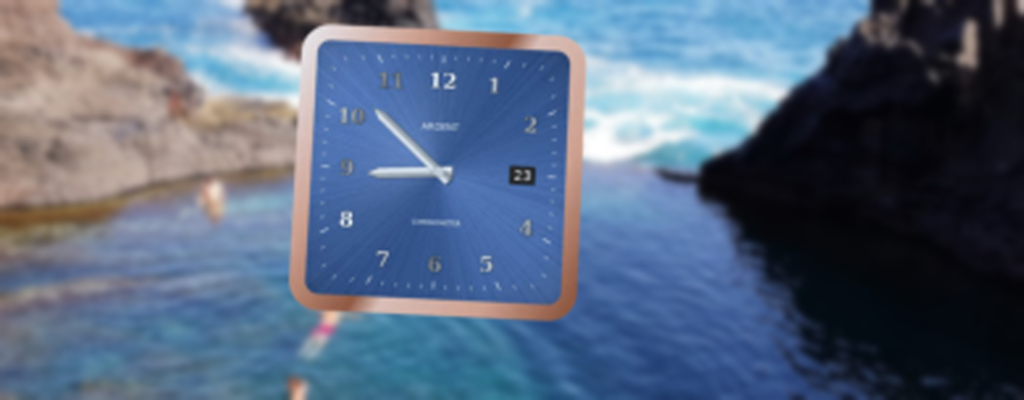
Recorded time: 8:52
